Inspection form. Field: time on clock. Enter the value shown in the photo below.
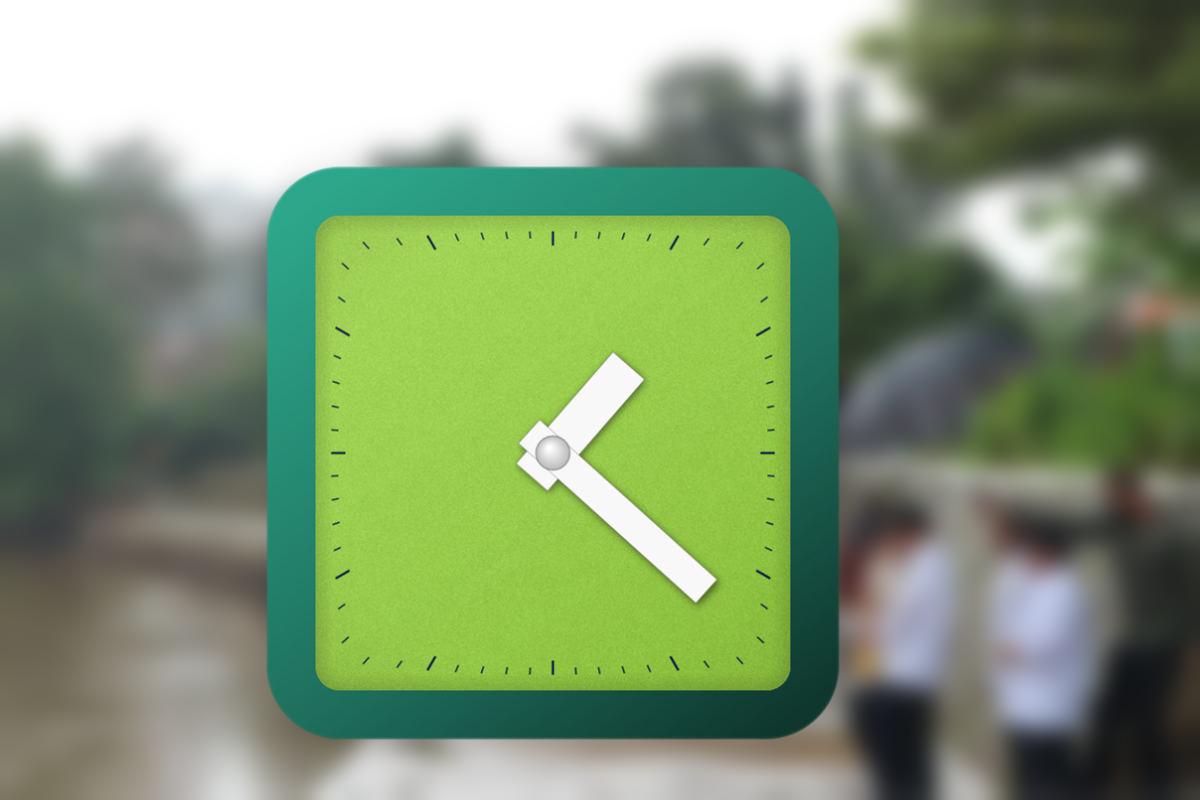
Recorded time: 1:22
